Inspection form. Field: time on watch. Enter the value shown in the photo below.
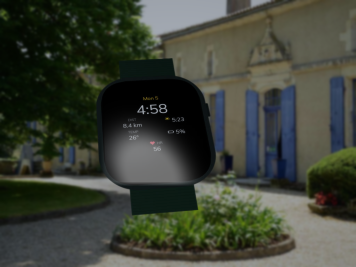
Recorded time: 4:58
